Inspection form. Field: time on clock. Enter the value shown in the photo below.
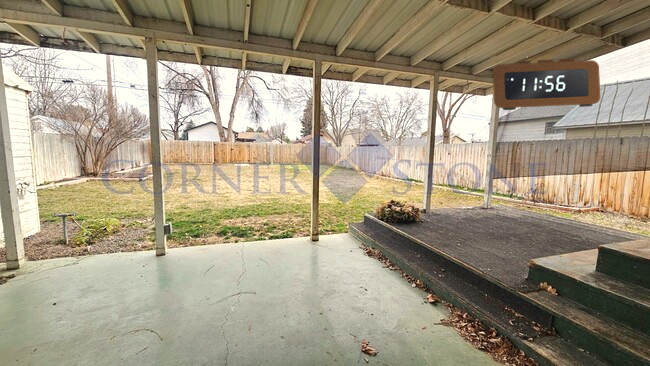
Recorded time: 11:56
